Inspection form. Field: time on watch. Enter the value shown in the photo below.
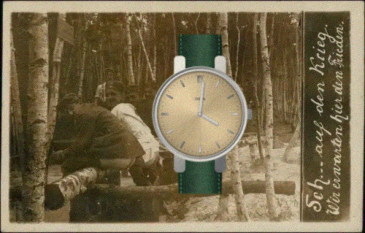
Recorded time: 4:01
